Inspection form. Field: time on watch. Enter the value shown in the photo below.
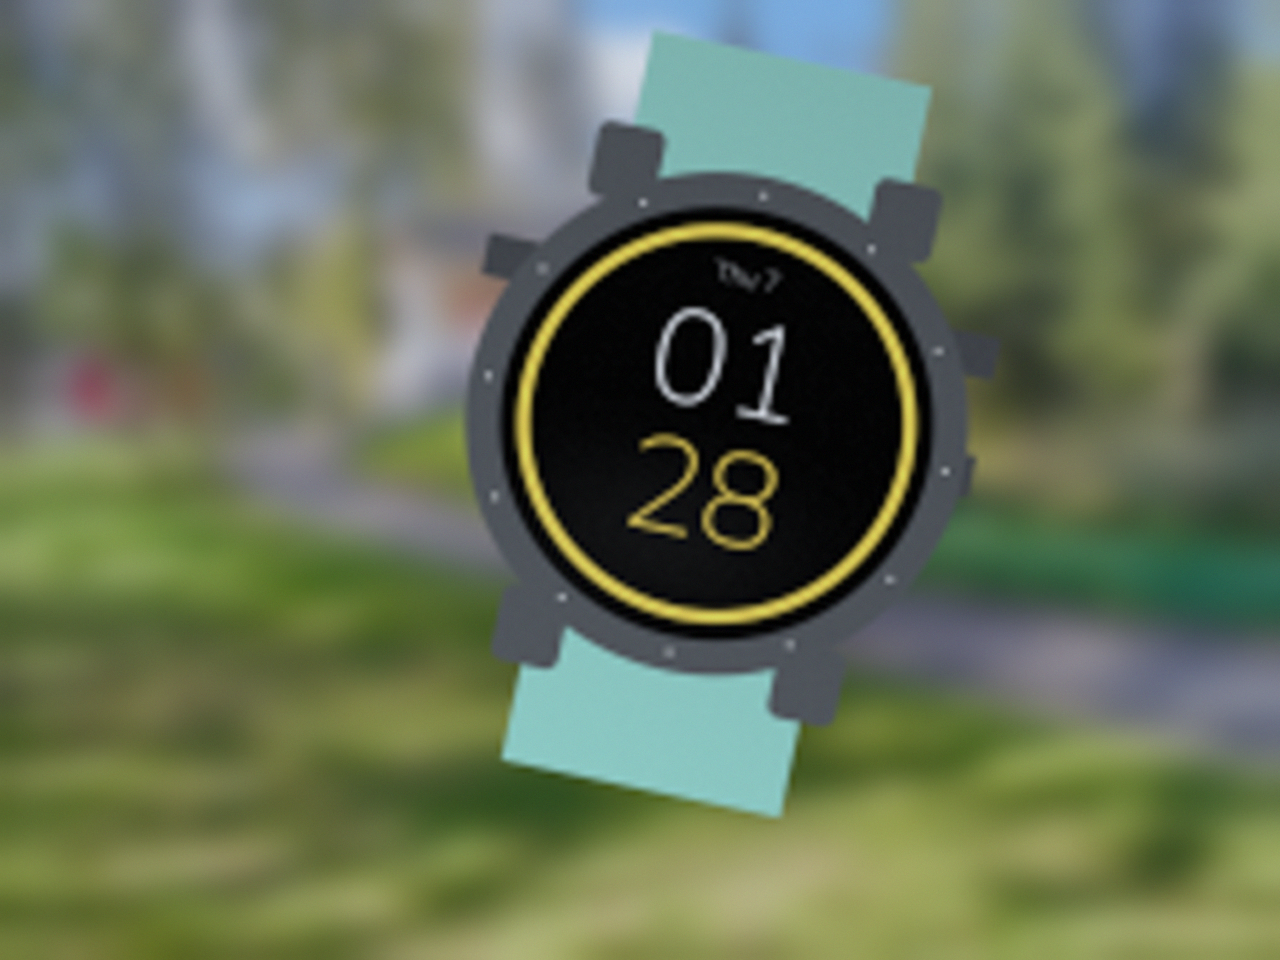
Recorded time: 1:28
